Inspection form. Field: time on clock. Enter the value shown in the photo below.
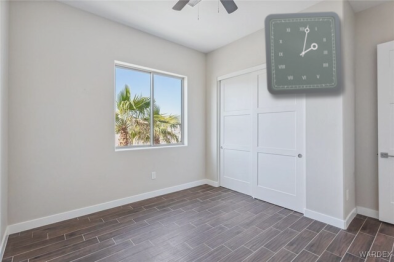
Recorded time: 2:02
